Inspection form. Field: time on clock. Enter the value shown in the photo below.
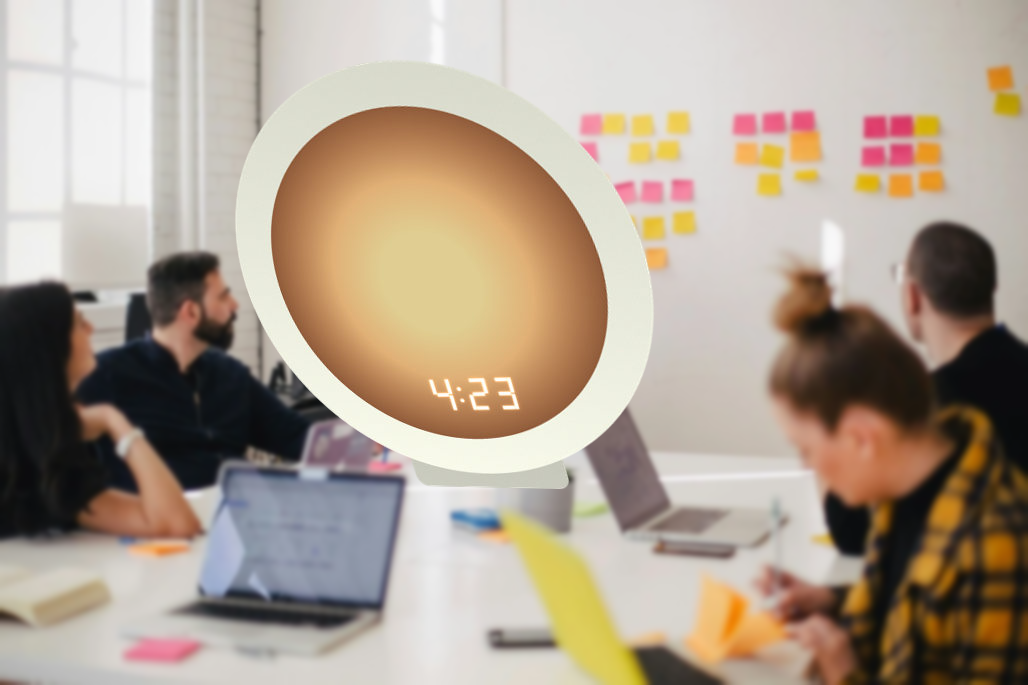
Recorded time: 4:23
